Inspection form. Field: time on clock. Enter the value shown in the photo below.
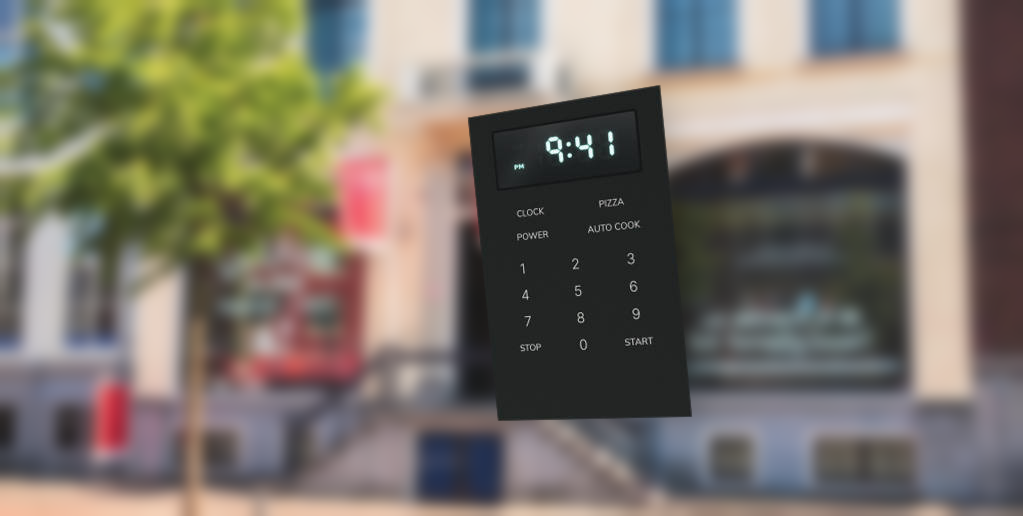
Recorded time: 9:41
